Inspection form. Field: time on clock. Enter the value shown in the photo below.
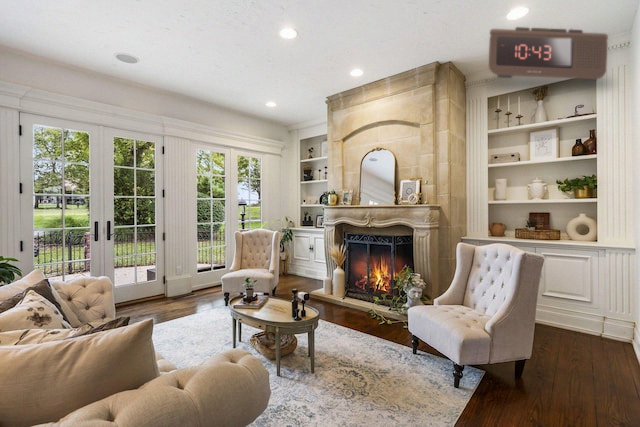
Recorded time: 10:43
